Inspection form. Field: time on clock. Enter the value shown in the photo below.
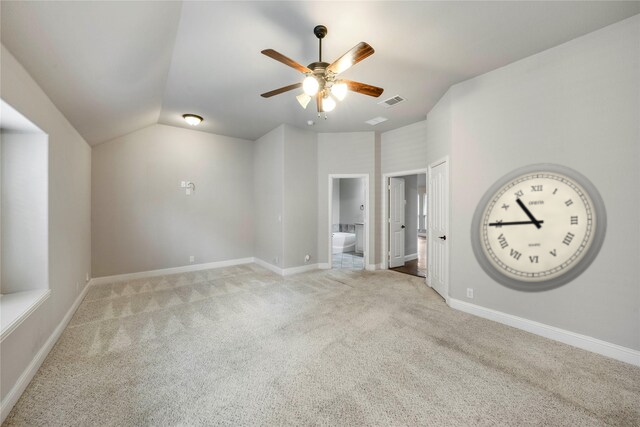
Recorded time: 10:45
